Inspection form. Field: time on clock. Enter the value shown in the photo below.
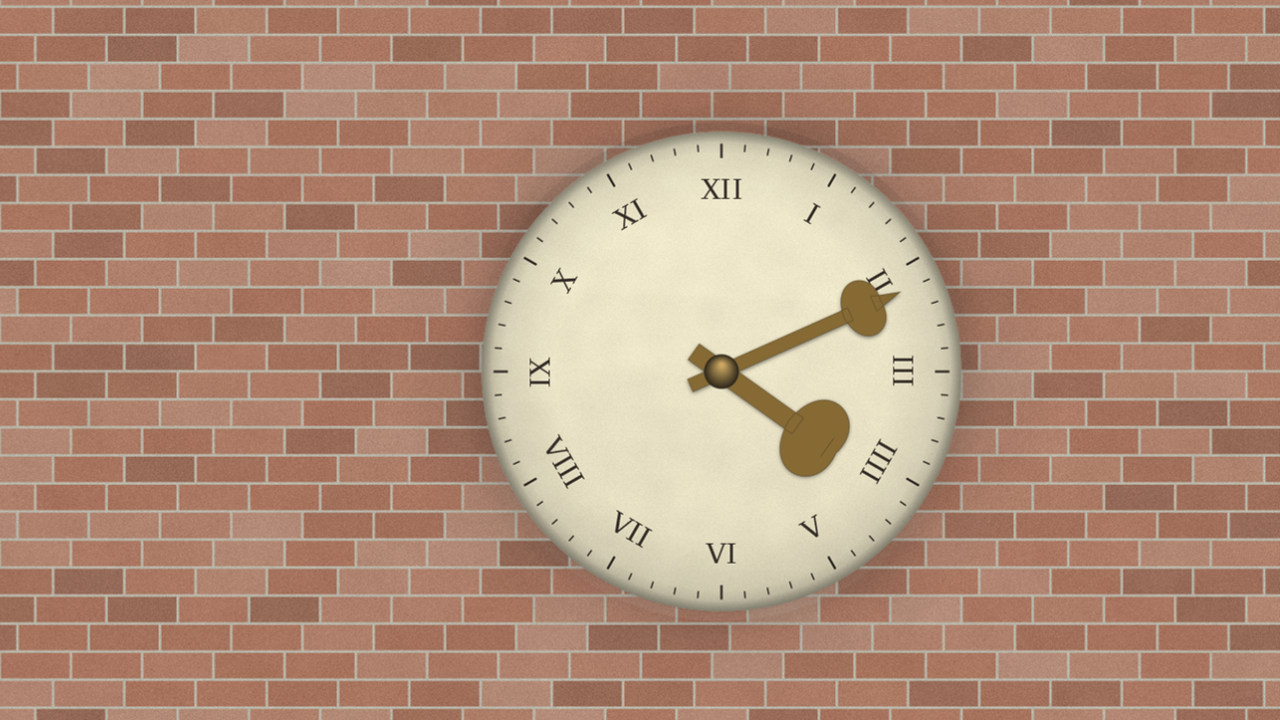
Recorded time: 4:11
